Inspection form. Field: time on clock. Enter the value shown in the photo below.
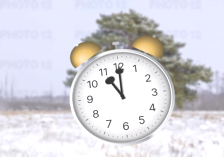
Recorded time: 11:00
